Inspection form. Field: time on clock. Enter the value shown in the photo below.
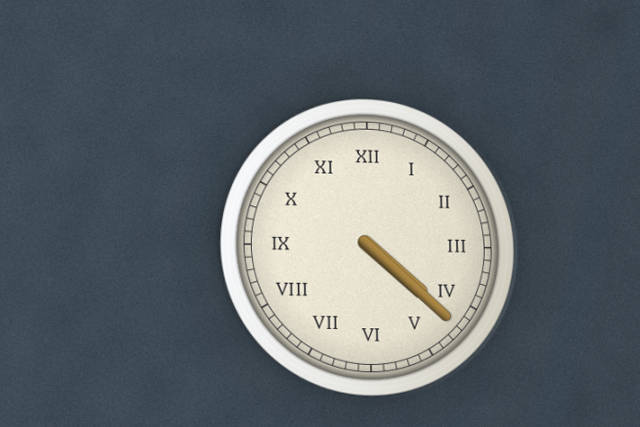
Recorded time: 4:22
